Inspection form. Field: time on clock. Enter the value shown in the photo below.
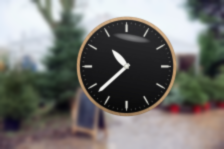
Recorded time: 10:38
